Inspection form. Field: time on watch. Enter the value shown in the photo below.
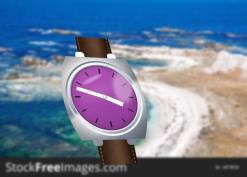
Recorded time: 3:48
